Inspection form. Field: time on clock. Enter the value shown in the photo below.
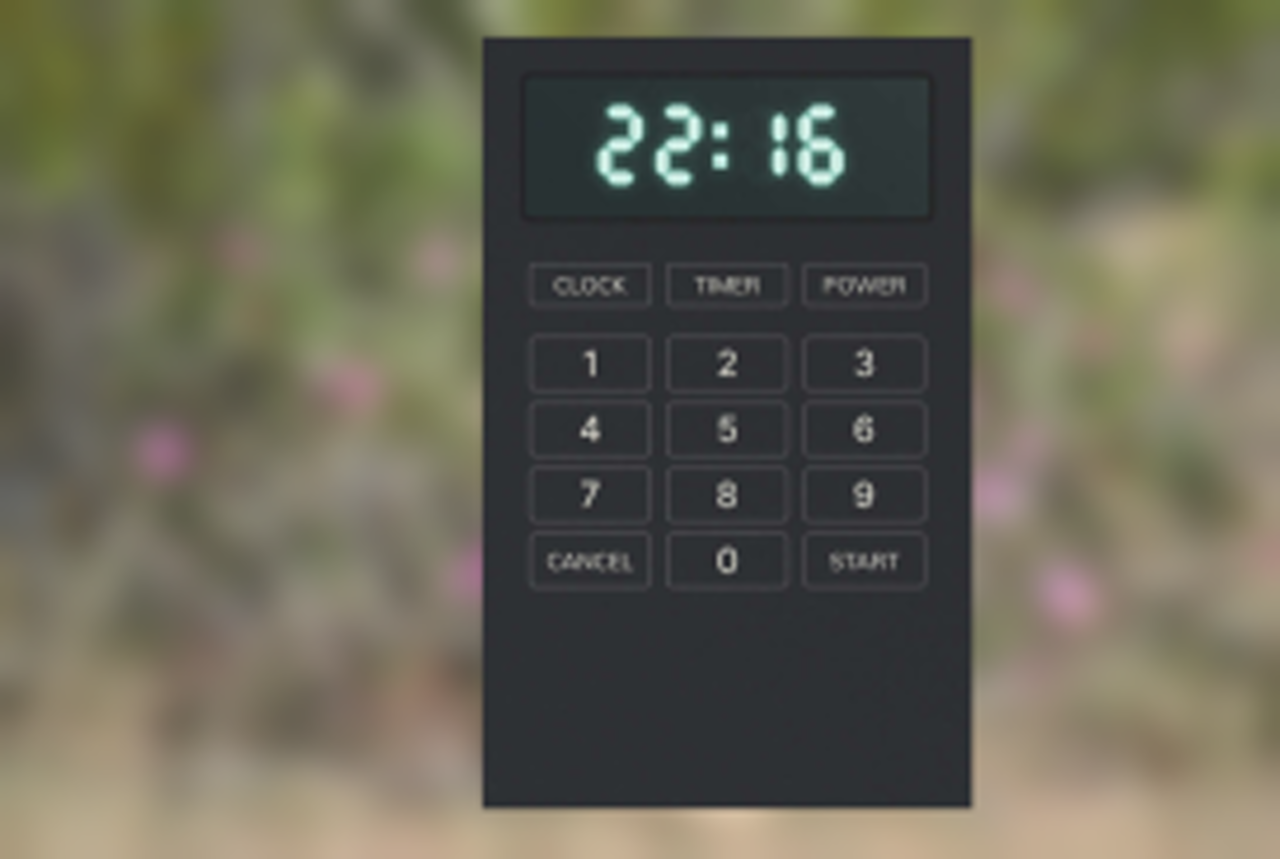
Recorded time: 22:16
